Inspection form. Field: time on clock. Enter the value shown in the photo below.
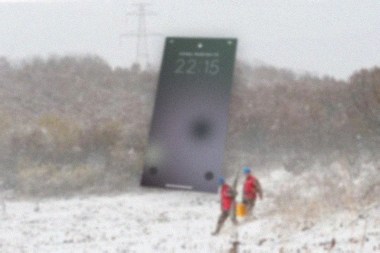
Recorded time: 22:15
